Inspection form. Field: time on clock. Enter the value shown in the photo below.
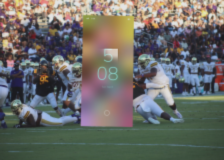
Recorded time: 5:08
